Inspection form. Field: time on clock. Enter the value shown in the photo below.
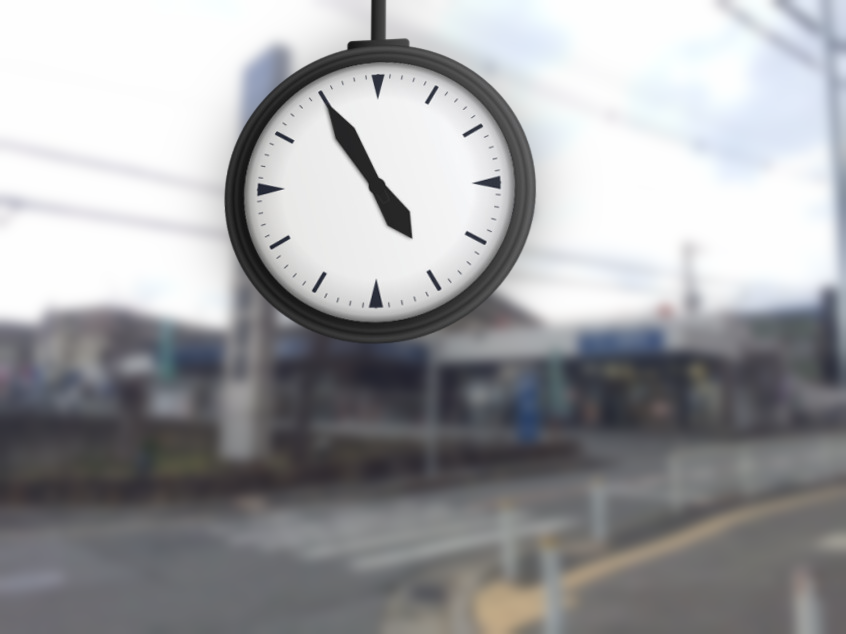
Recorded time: 4:55
